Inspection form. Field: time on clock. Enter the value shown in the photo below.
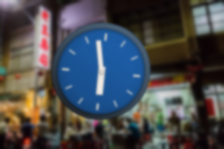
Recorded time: 5:58
